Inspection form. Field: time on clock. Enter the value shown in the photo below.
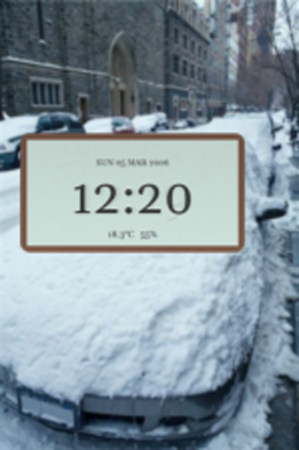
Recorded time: 12:20
